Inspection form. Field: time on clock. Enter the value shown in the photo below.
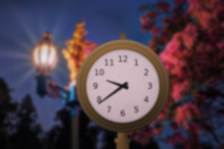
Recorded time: 9:39
